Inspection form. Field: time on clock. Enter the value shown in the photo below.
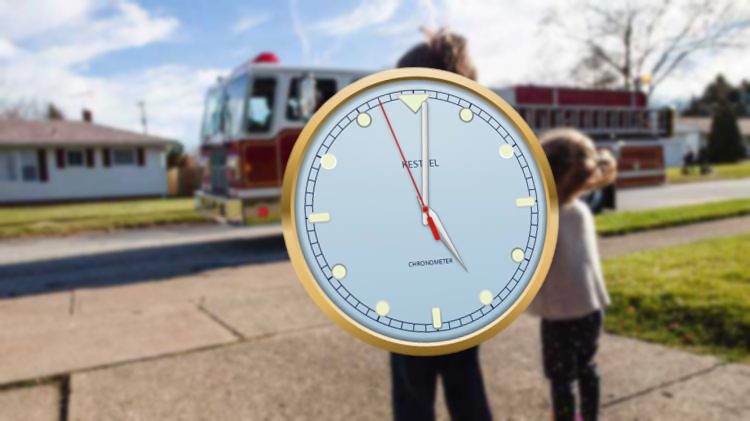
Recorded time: 5:00:57
